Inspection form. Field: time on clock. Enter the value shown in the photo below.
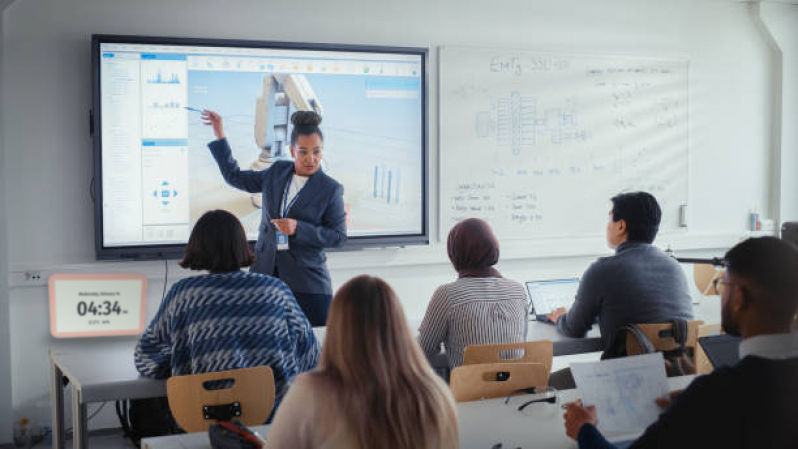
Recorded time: 4:34
